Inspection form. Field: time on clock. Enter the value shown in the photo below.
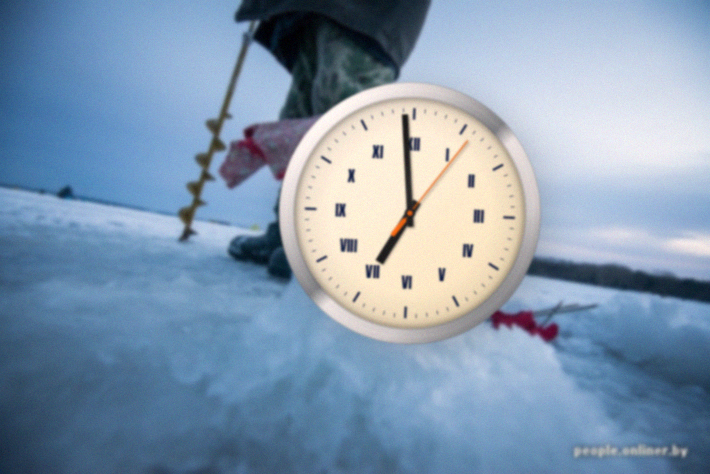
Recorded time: 6:59:06
